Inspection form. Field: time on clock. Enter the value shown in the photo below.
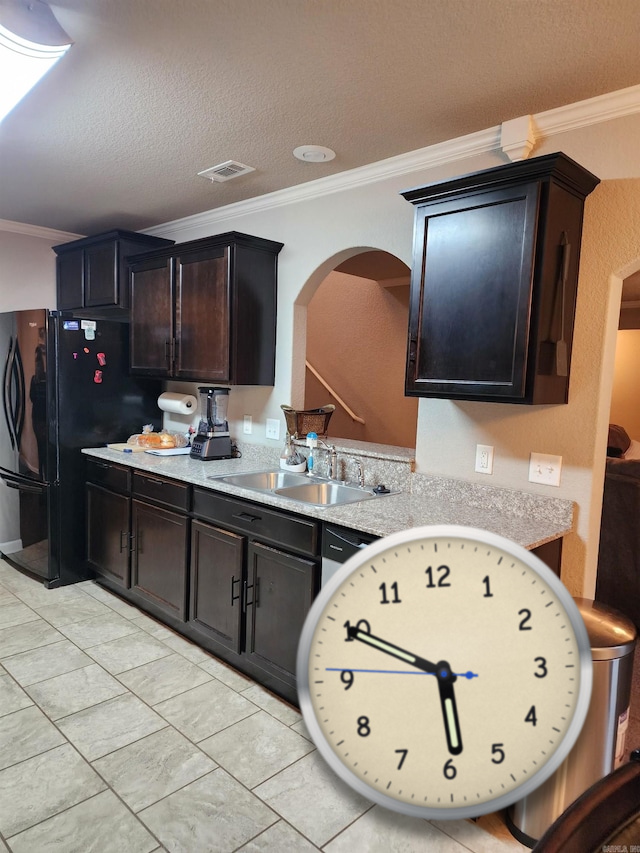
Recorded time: 5:49:46
